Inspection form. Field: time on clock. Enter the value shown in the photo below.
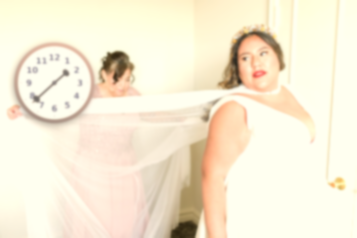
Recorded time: 1:38
